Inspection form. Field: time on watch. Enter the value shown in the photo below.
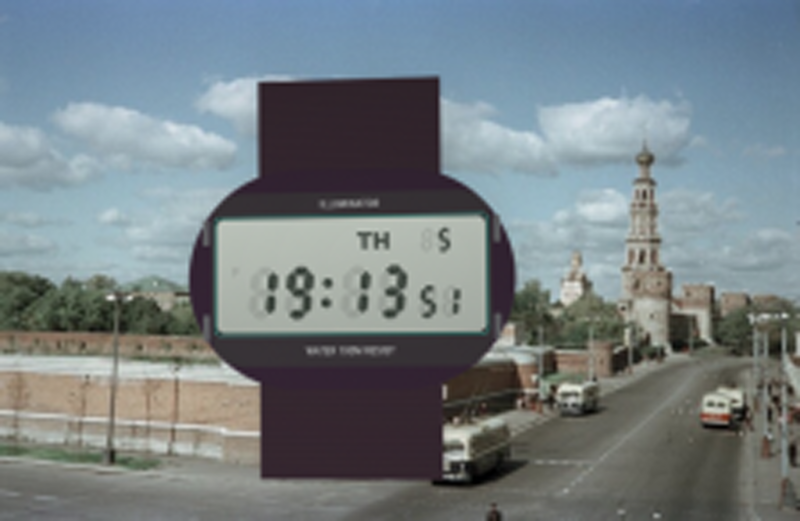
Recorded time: 19:13:51
